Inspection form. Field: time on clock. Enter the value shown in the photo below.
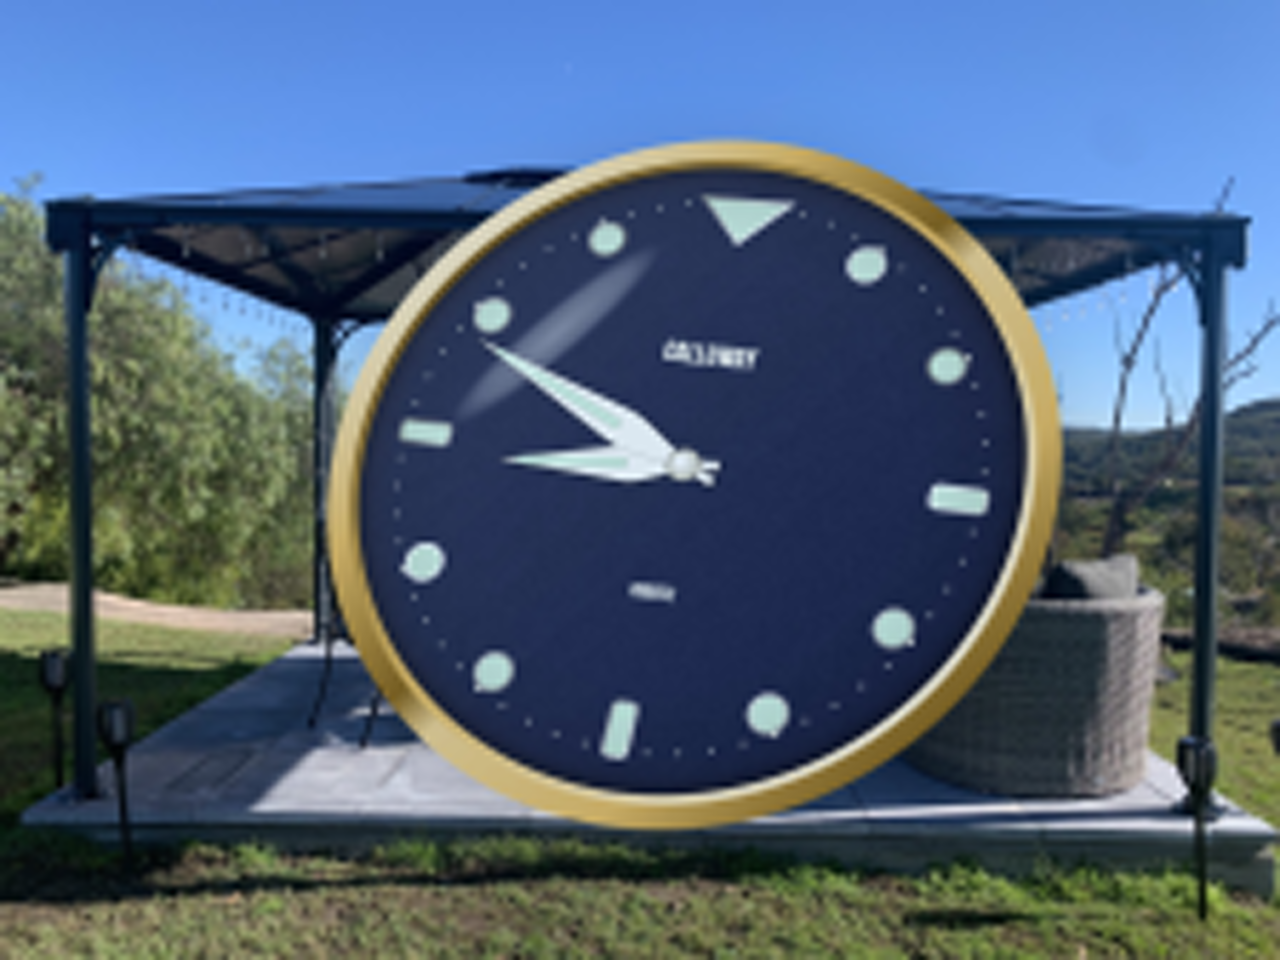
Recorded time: 8:49
